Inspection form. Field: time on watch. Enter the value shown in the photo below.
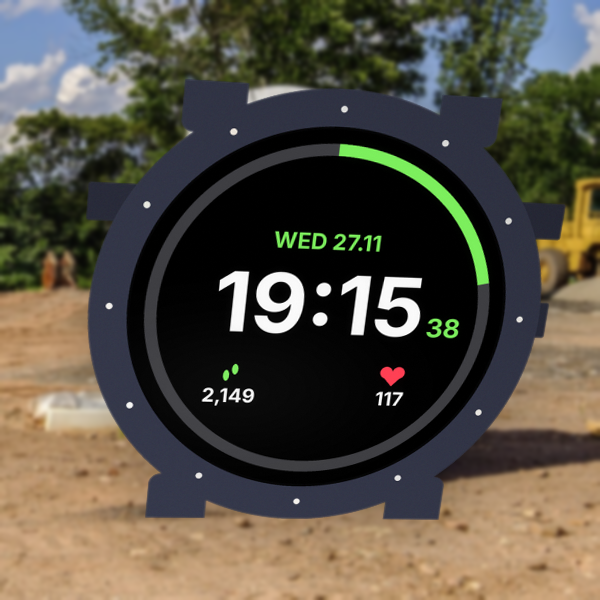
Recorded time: 19:15:38
